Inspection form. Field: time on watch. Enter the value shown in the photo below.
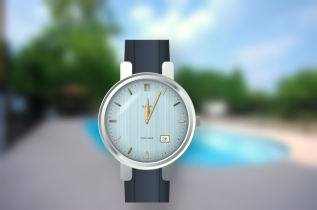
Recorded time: 12:04
